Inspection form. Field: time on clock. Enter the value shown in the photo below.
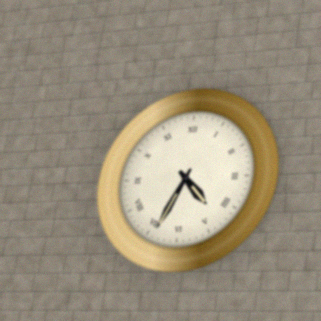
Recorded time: 4:34
